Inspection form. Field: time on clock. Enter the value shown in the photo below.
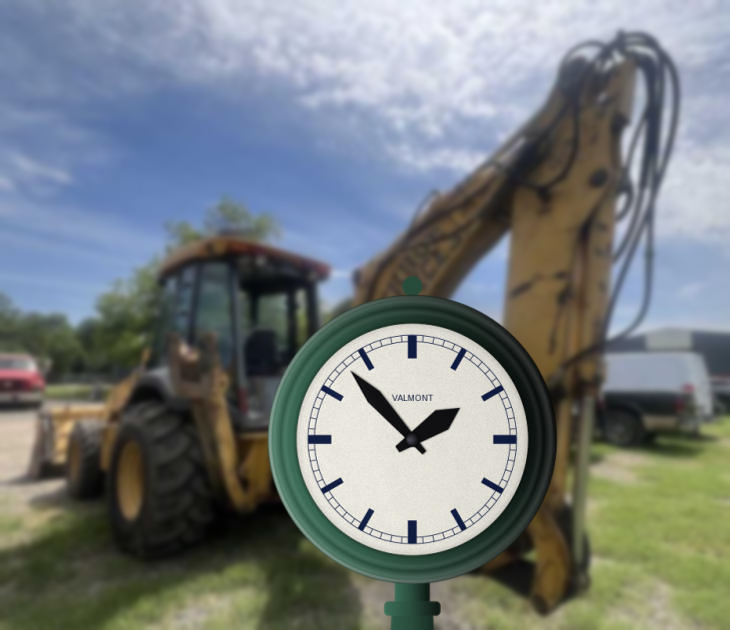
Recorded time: 1:53
